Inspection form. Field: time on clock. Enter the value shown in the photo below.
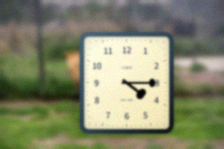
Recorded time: 4:15
